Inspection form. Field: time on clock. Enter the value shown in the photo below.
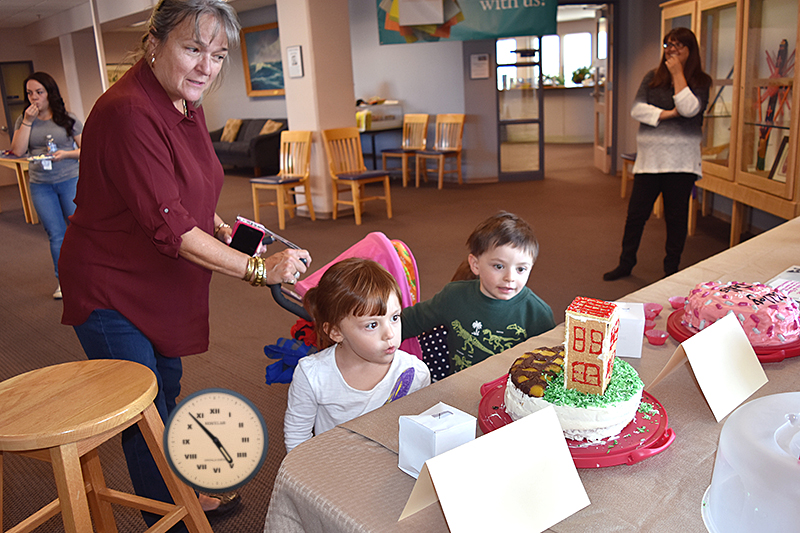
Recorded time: 4:53
